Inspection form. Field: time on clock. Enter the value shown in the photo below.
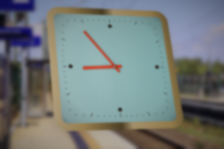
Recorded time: 8:54
